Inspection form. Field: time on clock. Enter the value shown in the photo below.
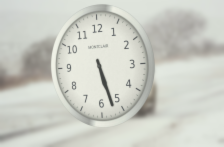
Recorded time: 5:27
